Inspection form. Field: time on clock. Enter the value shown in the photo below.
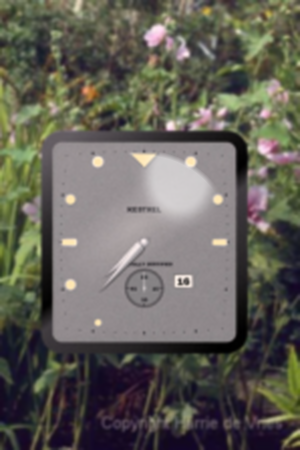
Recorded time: 7:37
